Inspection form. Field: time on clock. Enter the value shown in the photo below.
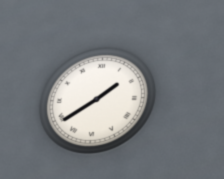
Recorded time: 1:39
